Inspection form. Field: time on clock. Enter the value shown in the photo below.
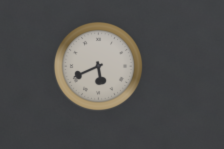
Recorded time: 5:41
